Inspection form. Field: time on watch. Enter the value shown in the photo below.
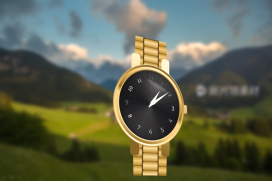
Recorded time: 1:09
